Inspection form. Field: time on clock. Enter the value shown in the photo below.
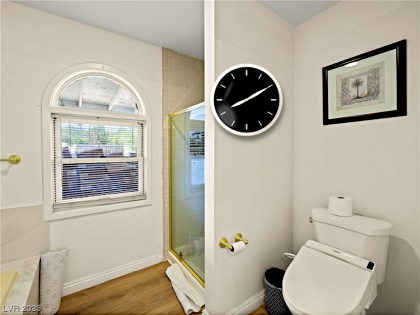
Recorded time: 8:10
